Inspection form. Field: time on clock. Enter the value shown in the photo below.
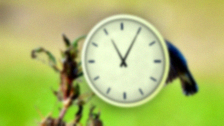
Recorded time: 11:05
